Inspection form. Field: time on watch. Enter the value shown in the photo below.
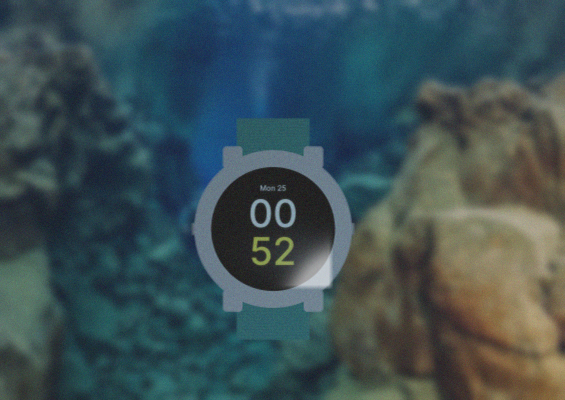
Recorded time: 0:52
